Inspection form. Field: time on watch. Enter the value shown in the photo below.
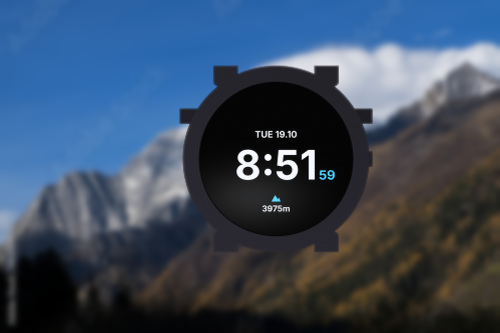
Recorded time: 8:51:59
